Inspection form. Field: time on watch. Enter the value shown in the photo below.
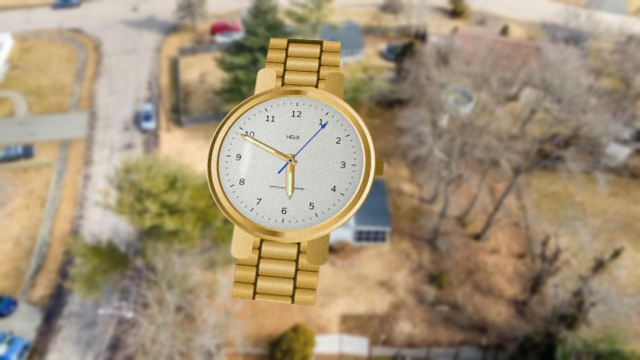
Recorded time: 5:49:06
